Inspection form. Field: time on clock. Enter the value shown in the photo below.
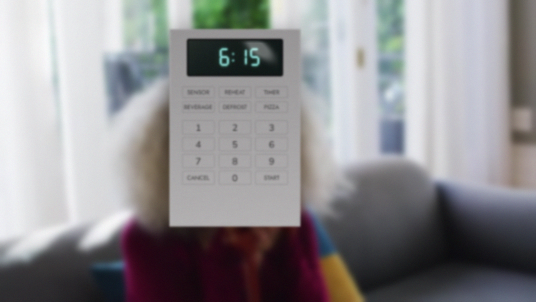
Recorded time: 6:15
